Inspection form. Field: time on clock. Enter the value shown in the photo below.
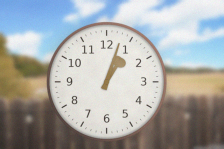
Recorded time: 1:03
